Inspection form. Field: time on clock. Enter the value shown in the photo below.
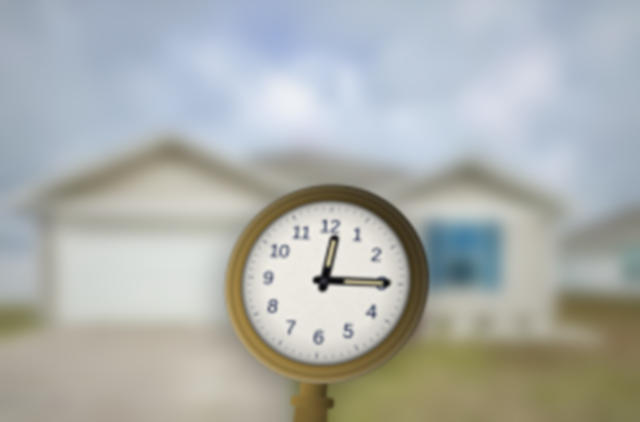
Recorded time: 12:15
